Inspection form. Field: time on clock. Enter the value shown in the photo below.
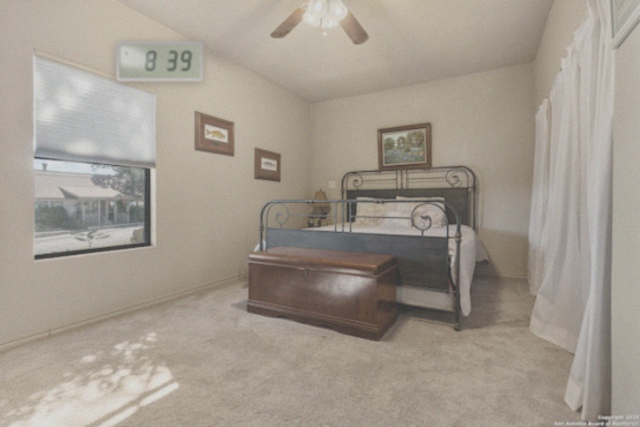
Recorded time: 8:39
